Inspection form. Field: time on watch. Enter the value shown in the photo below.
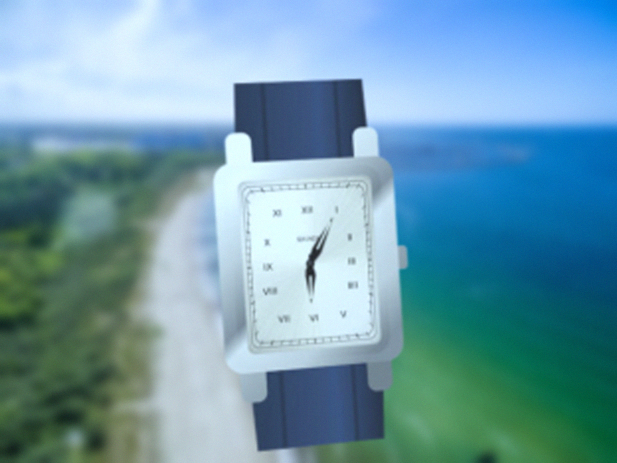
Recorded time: 6:05
